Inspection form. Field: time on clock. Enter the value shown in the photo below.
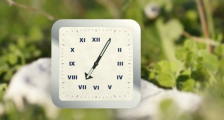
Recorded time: 7:05
